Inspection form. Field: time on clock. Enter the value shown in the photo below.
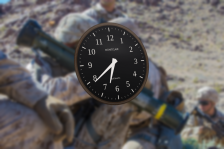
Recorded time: 6:39
